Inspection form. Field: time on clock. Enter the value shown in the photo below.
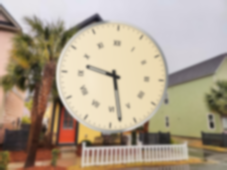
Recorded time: 9:28
